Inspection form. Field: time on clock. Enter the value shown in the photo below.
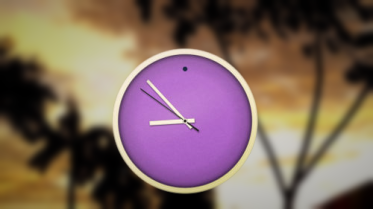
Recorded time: 8:52:51
